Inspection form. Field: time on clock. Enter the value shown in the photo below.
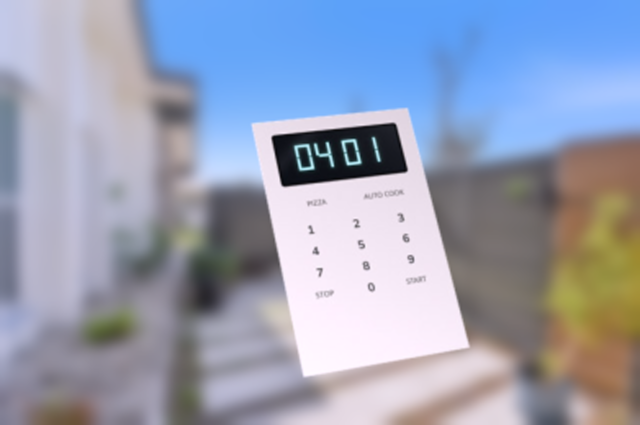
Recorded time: 4:01
